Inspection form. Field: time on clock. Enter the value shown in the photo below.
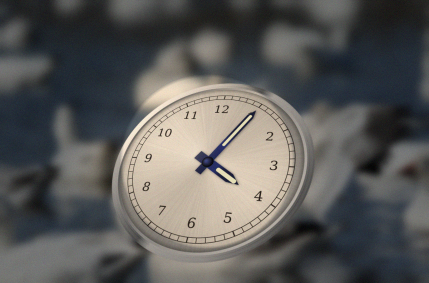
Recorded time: 4:05
